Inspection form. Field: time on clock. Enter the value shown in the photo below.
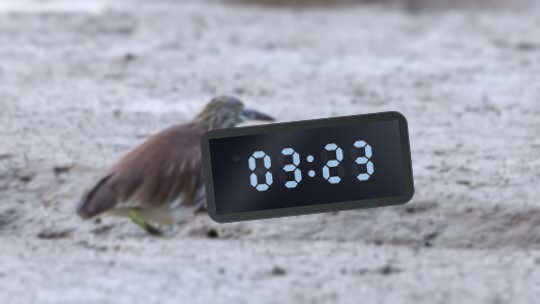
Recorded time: 3:23
